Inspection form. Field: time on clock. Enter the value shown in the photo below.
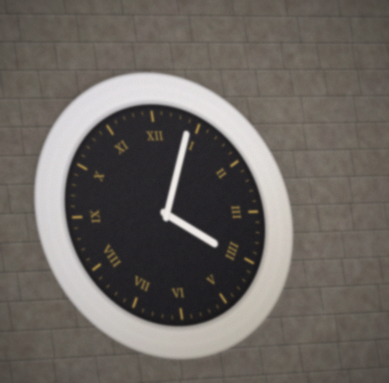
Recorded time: 4:04
